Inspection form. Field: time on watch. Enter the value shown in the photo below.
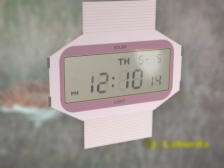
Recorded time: 12:10:14
